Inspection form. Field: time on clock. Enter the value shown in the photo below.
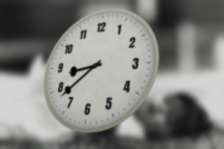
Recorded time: 8:38
